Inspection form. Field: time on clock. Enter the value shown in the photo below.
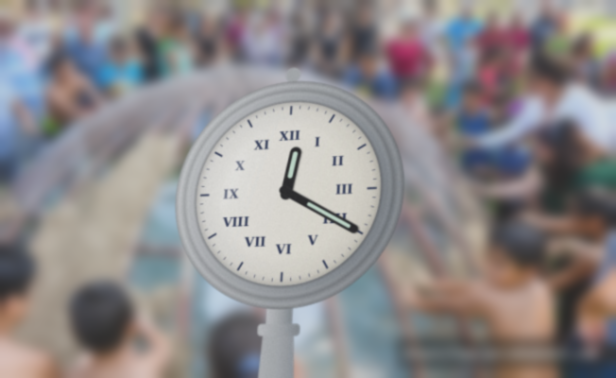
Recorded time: 12:20
